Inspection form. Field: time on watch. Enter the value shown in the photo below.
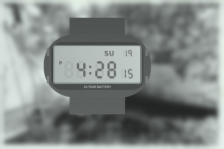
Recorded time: 4:28:15
